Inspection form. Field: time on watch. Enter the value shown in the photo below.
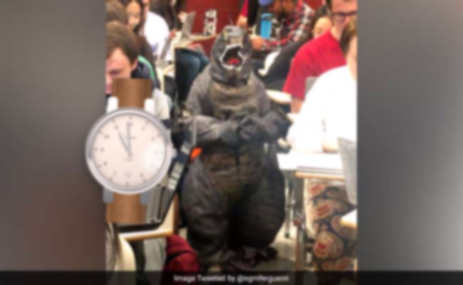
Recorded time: 10:59
